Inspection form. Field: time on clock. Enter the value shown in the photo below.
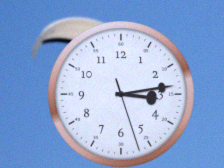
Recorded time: 3:13:27
